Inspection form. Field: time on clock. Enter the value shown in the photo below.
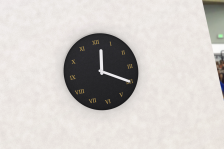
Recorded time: 12:20
